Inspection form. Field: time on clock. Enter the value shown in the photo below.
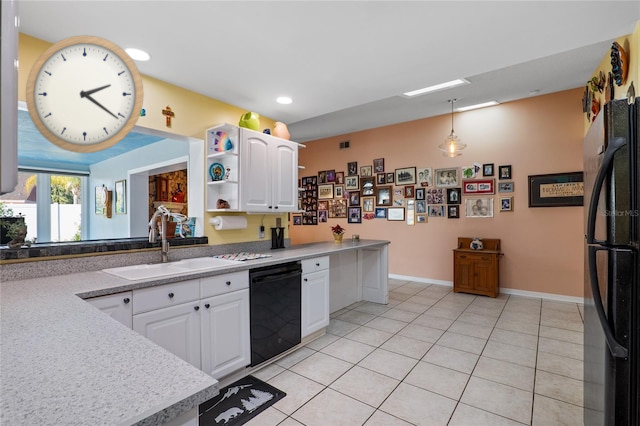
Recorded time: 2:21
